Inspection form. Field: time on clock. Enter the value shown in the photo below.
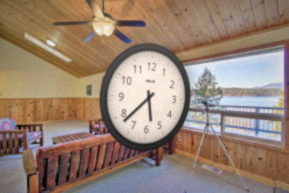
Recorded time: 5:38
